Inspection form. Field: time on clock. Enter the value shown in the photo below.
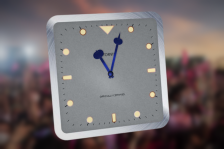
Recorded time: 11:03
